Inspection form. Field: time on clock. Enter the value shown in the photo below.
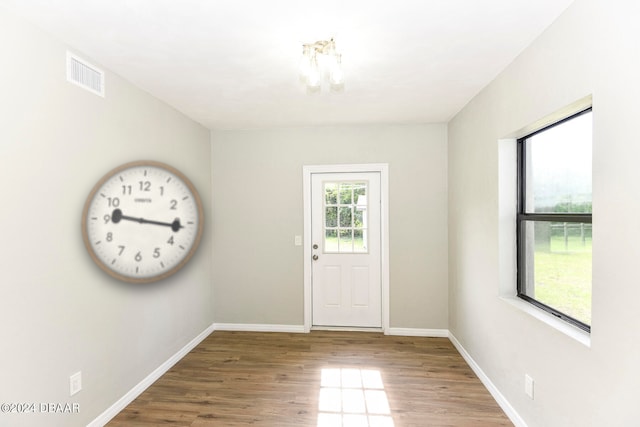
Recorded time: 9:16
